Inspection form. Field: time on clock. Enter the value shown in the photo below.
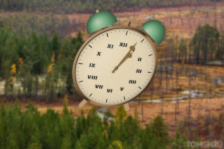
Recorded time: 1:04
